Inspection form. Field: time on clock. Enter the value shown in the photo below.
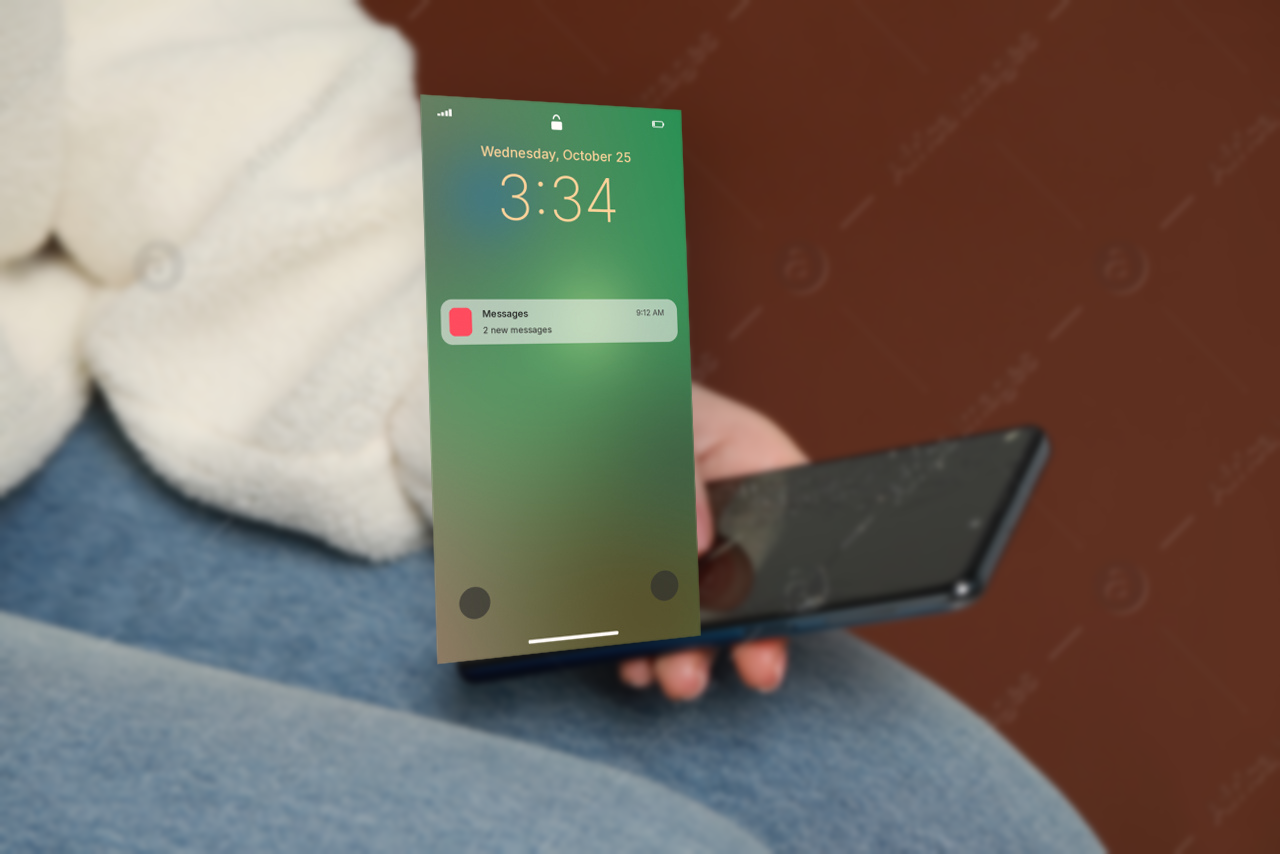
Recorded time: 3:34
